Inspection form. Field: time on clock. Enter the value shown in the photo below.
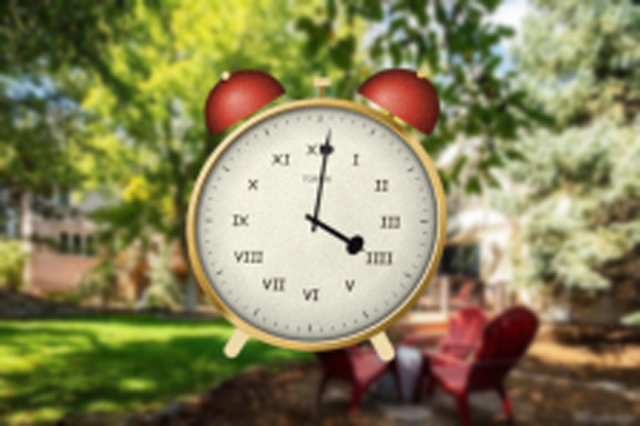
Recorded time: 4:01
